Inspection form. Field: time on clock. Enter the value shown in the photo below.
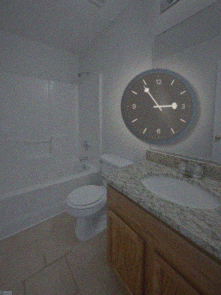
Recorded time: 2:54
